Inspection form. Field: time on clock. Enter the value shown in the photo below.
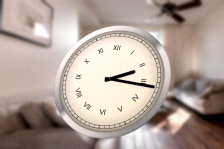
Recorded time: 2:16
